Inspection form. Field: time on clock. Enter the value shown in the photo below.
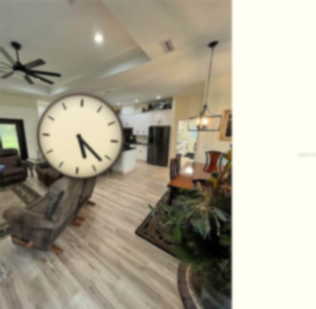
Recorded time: 5:22
